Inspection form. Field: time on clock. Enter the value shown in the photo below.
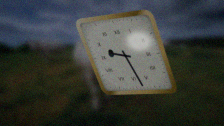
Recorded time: 9:28
